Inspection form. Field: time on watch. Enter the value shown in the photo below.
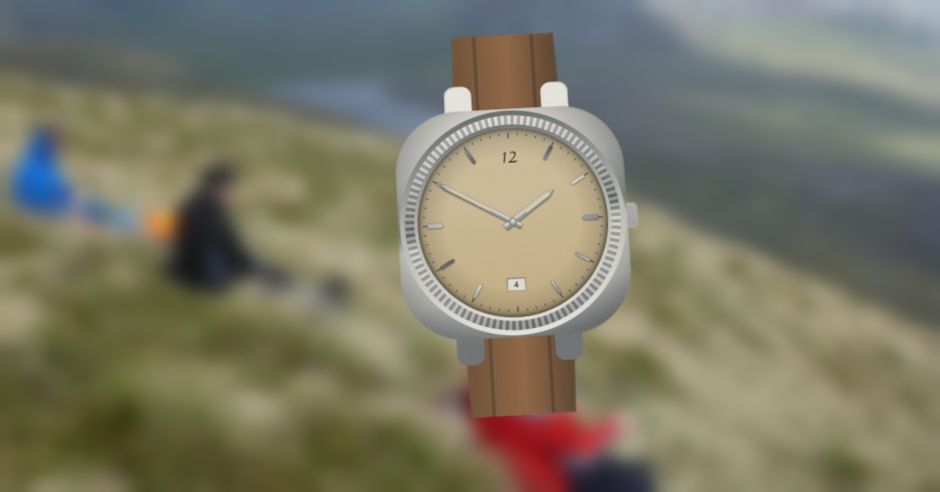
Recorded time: 1:50
